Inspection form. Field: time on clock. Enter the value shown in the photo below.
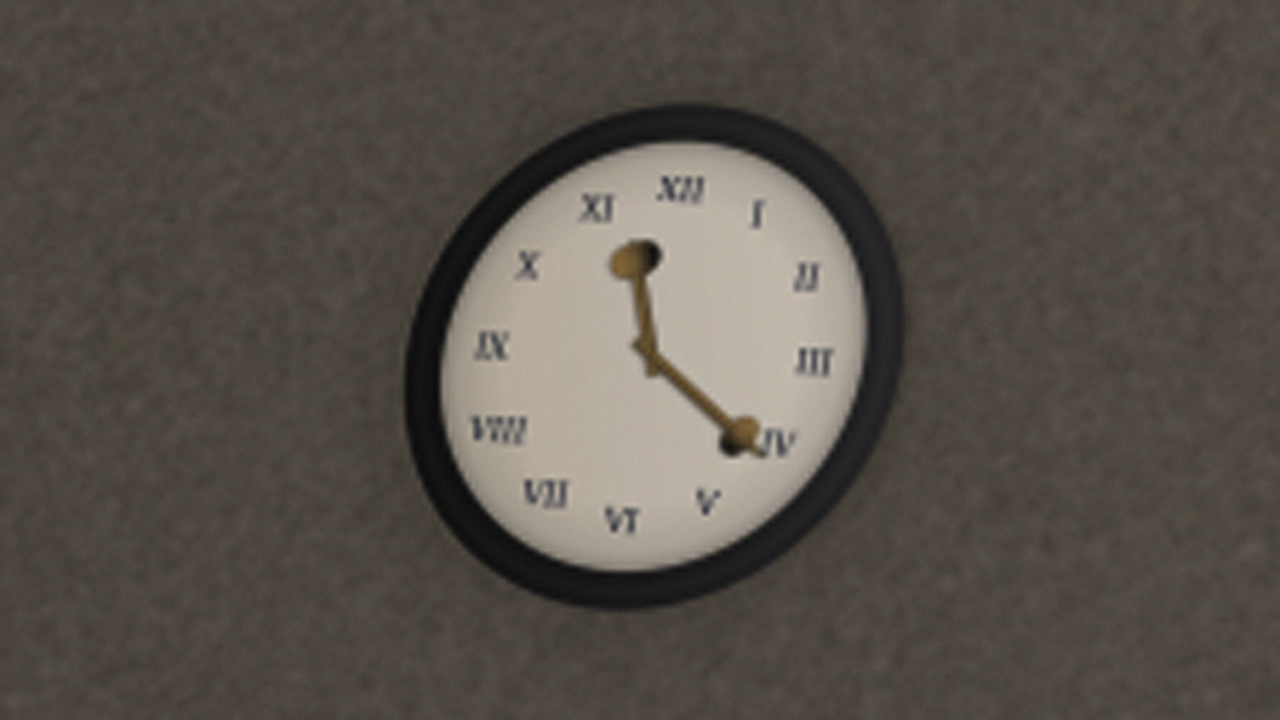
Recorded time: 11:21
